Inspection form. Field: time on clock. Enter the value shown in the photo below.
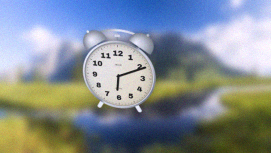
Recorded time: 6:11
